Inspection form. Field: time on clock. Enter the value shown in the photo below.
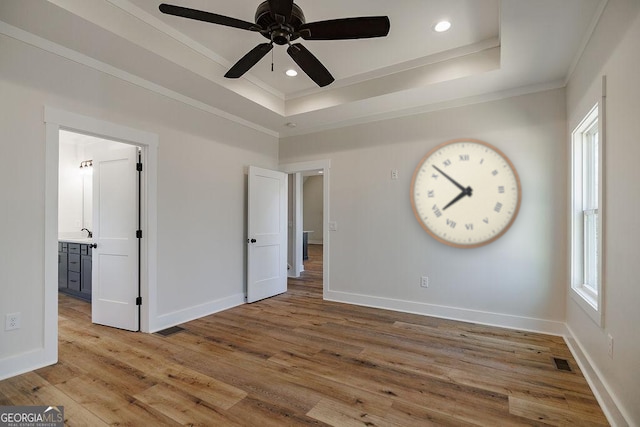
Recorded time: 7:52
